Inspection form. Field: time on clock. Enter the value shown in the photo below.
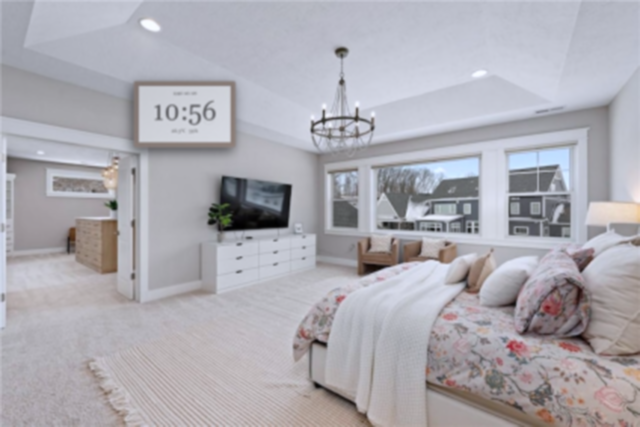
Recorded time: 10:56
